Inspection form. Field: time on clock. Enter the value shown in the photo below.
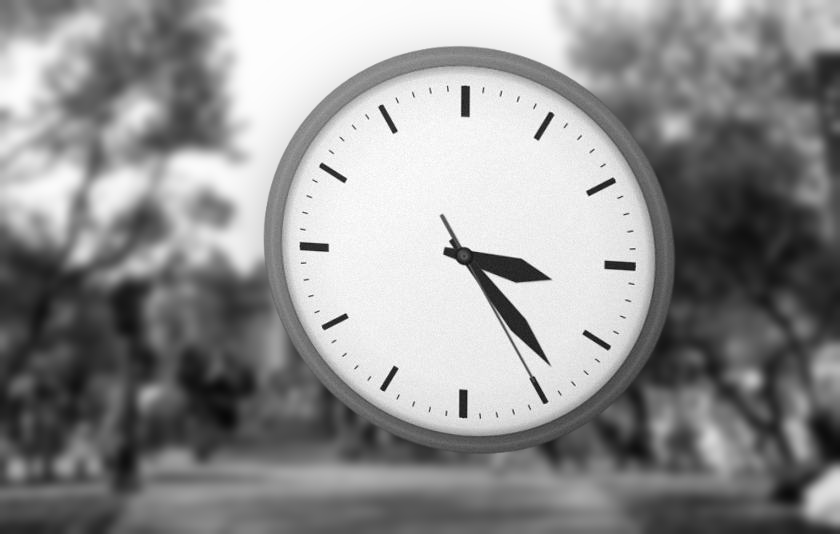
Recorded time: 3:23:25
